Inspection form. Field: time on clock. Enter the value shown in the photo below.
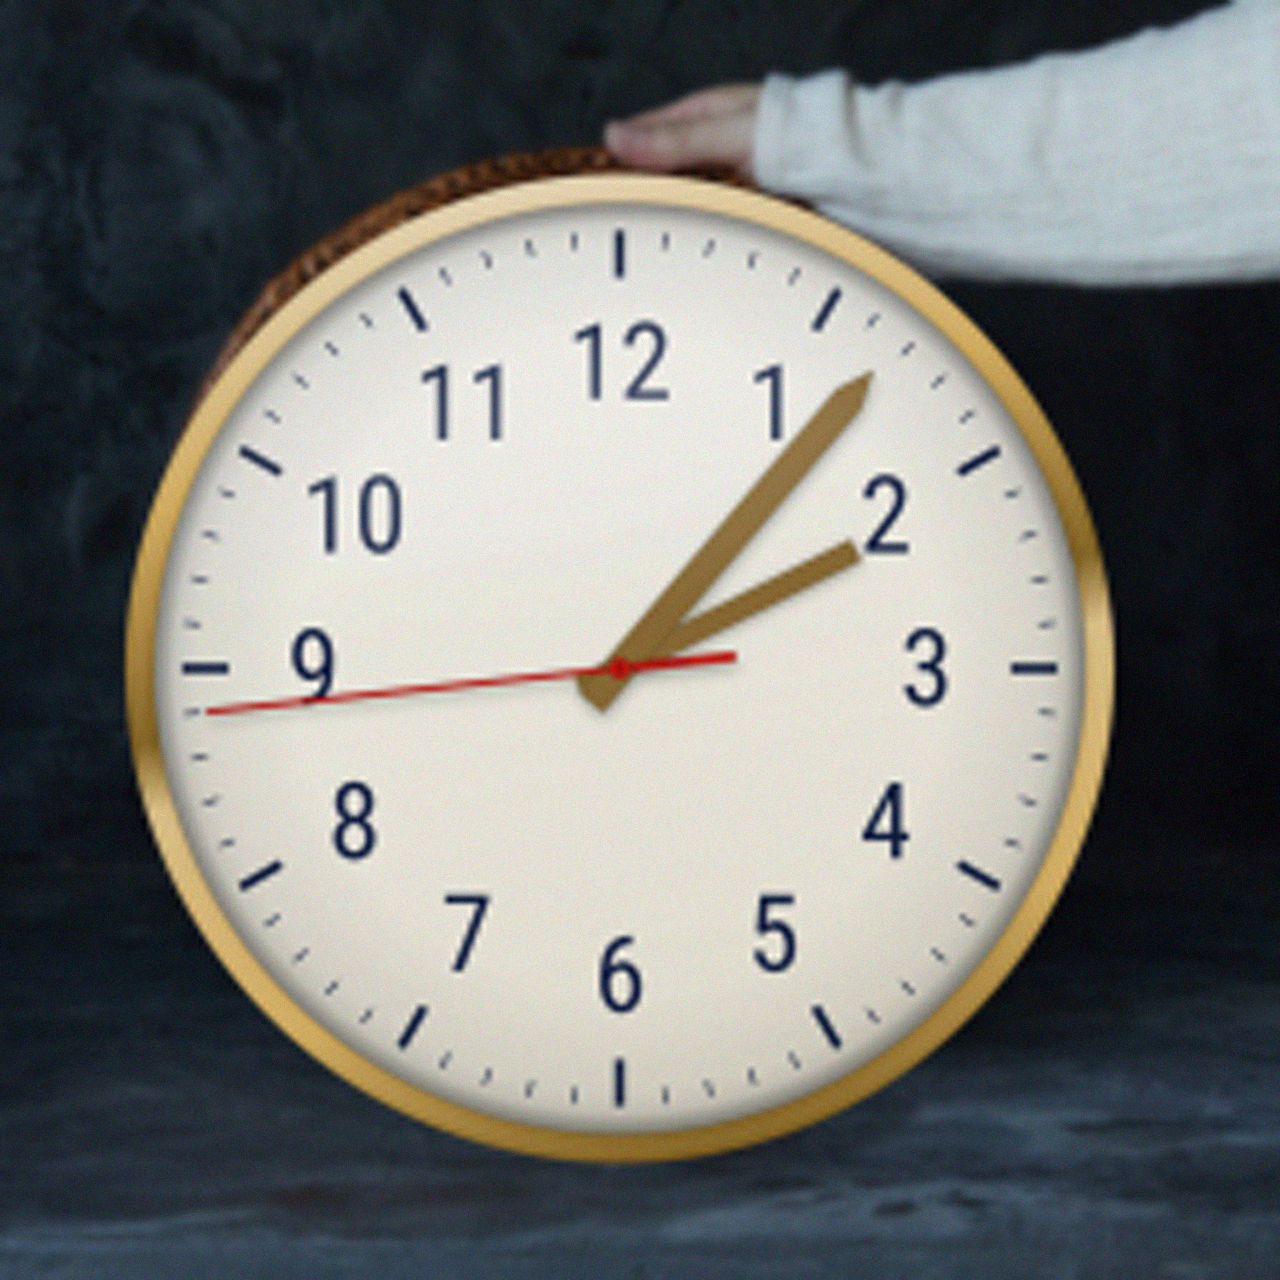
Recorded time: 2:06:44
